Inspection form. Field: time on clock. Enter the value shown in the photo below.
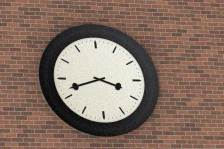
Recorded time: 3:42
